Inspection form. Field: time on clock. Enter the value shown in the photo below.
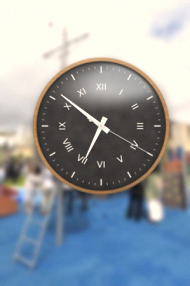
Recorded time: 6:51:20
